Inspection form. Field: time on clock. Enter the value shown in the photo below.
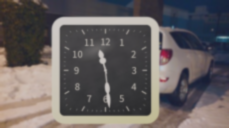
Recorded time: 11:29
